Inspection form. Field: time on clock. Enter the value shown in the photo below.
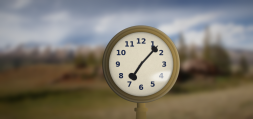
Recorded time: 7:07
